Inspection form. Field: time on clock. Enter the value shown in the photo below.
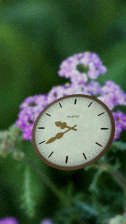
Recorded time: 9:39
